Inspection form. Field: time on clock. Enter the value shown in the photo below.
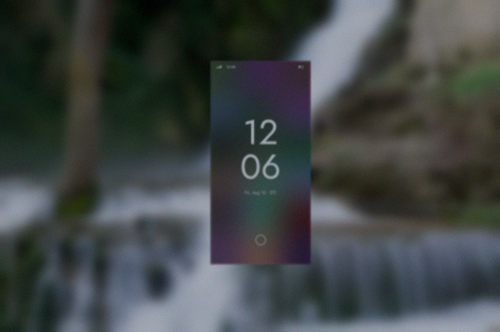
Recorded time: 12:06
